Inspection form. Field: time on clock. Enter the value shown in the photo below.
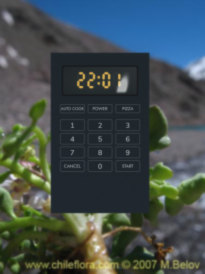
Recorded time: 22:01
